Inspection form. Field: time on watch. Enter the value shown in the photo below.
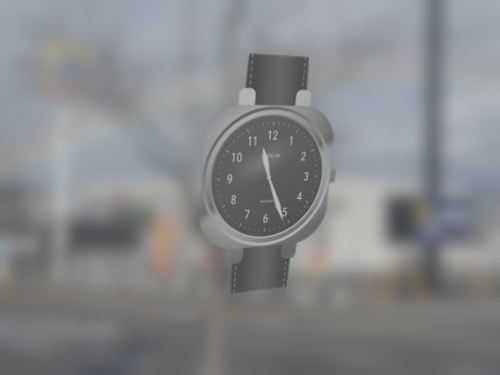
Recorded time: 11:26
